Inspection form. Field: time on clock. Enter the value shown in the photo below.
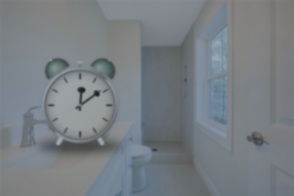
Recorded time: 12:09
